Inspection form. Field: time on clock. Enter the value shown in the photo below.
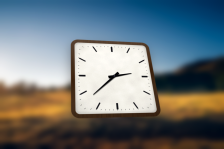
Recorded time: 2:38
